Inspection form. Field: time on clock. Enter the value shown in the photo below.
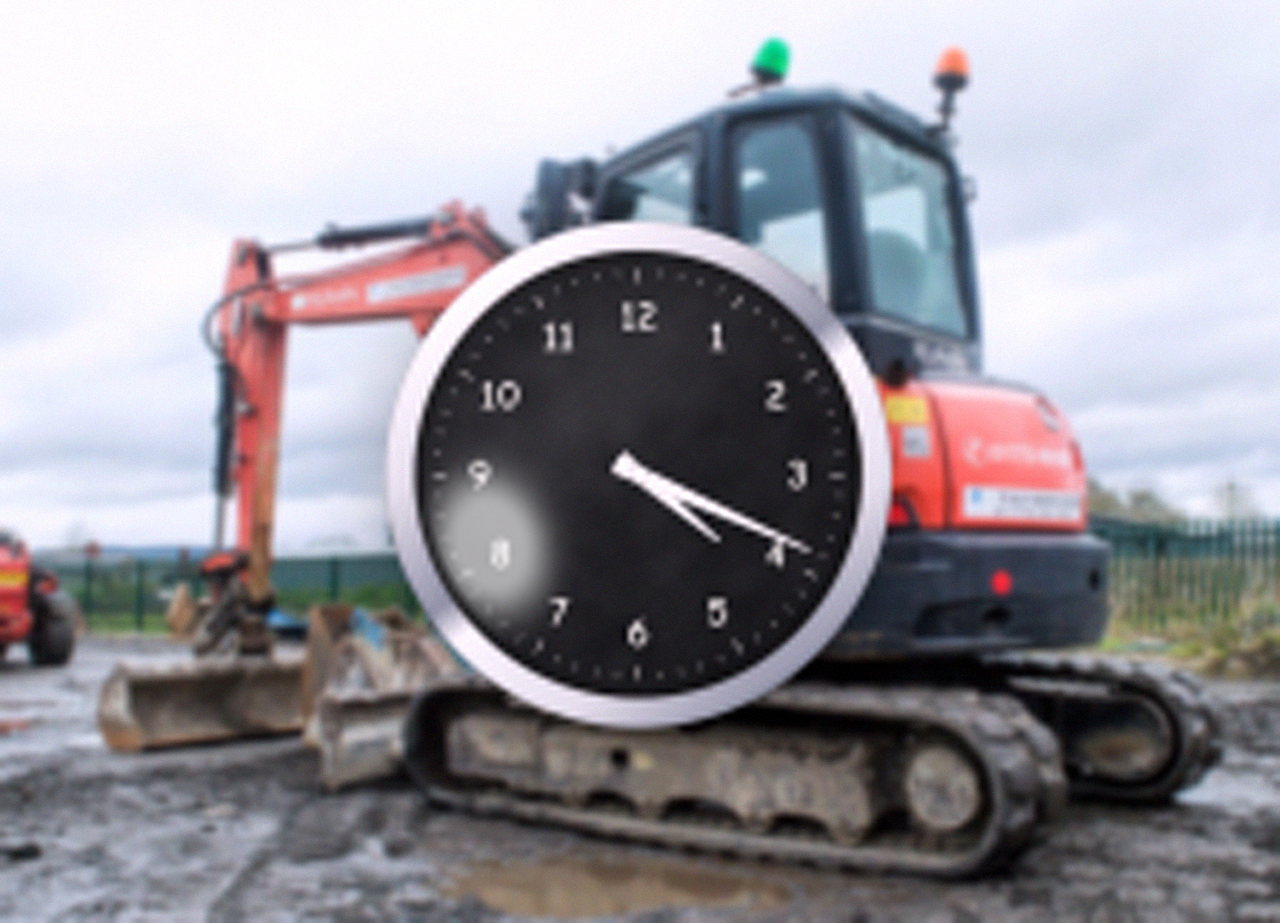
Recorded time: 4:19
